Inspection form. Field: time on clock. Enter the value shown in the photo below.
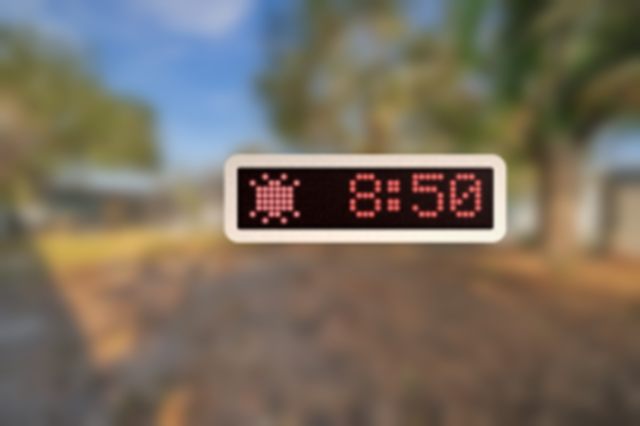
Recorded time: 8:50
